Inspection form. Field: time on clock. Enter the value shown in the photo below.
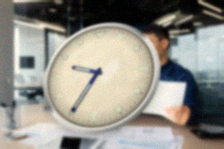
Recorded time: 9:35
